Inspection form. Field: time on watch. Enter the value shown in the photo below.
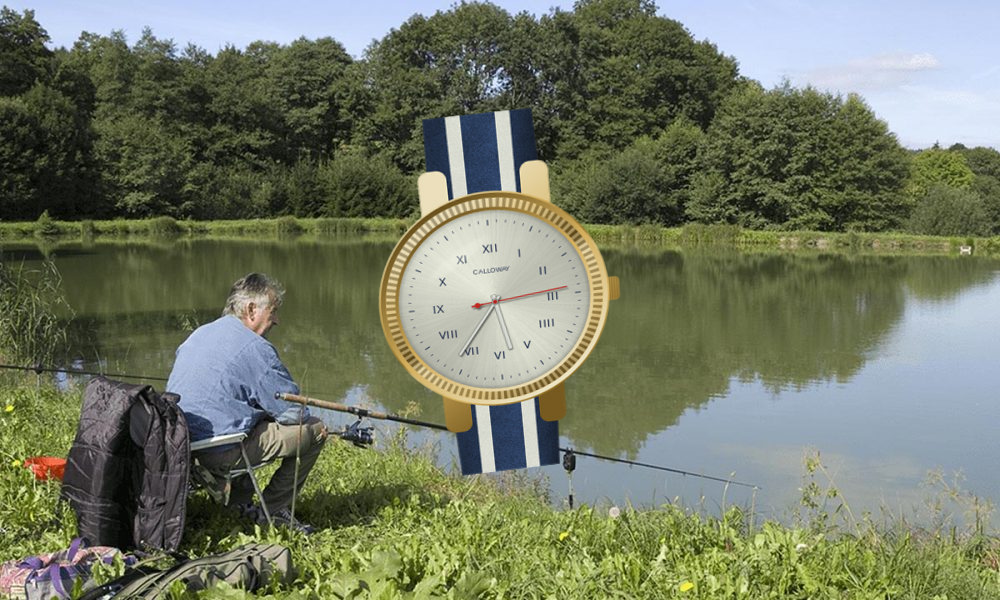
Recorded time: 5:36:14
